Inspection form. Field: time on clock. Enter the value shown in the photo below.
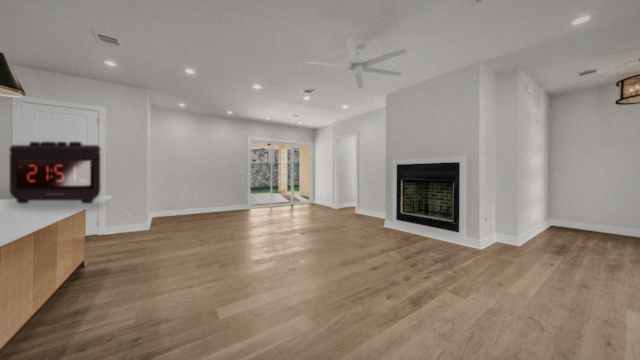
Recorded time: 21:51
